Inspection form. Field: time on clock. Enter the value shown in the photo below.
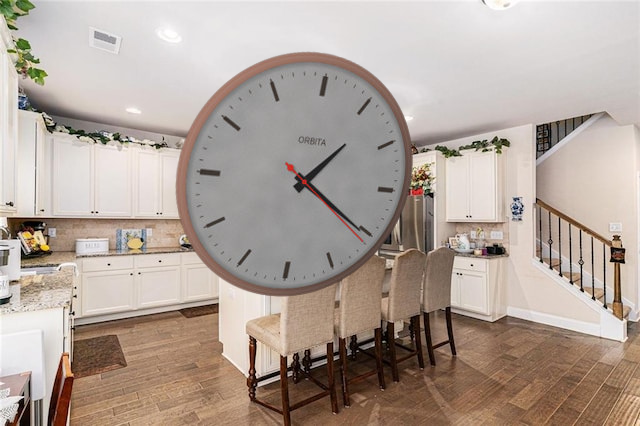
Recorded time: 1:20:21
